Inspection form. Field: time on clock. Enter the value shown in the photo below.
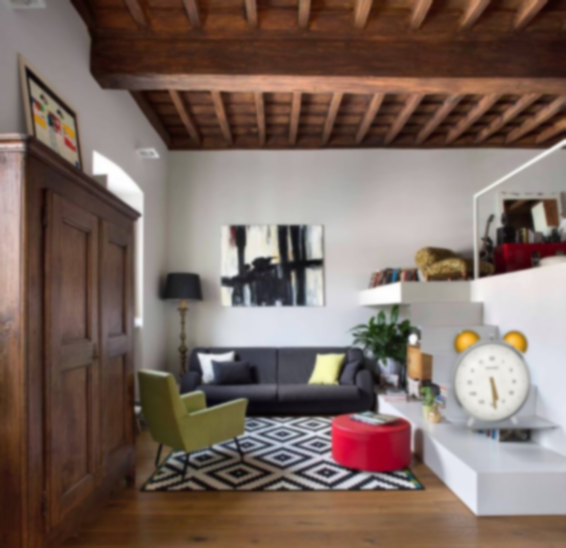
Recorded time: 5:29
